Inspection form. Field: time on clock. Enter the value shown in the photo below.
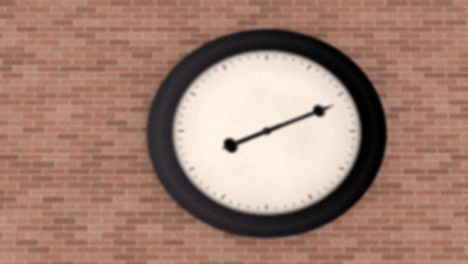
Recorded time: 8:11
